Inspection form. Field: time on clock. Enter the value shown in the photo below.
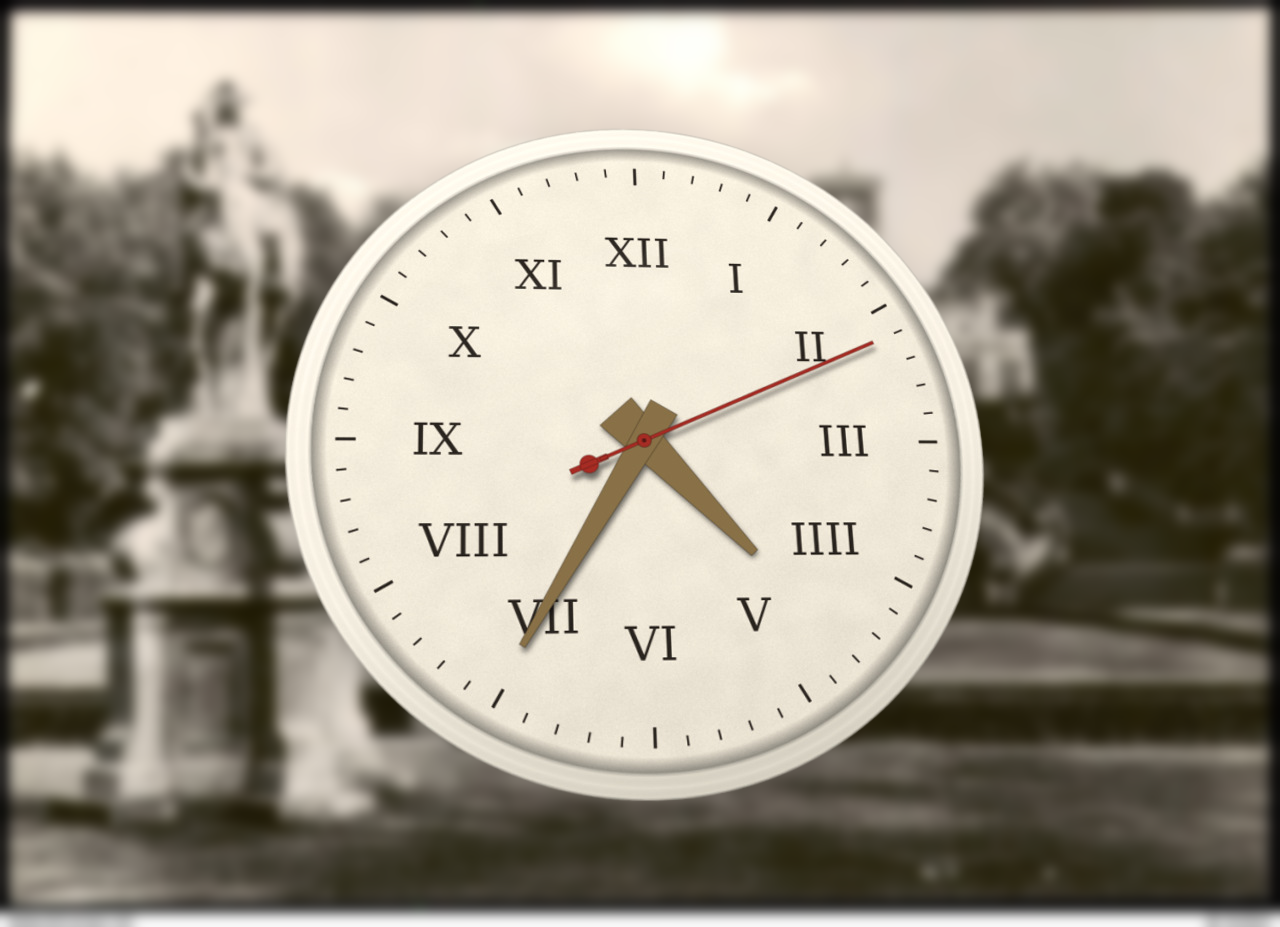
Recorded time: 4:35:11
